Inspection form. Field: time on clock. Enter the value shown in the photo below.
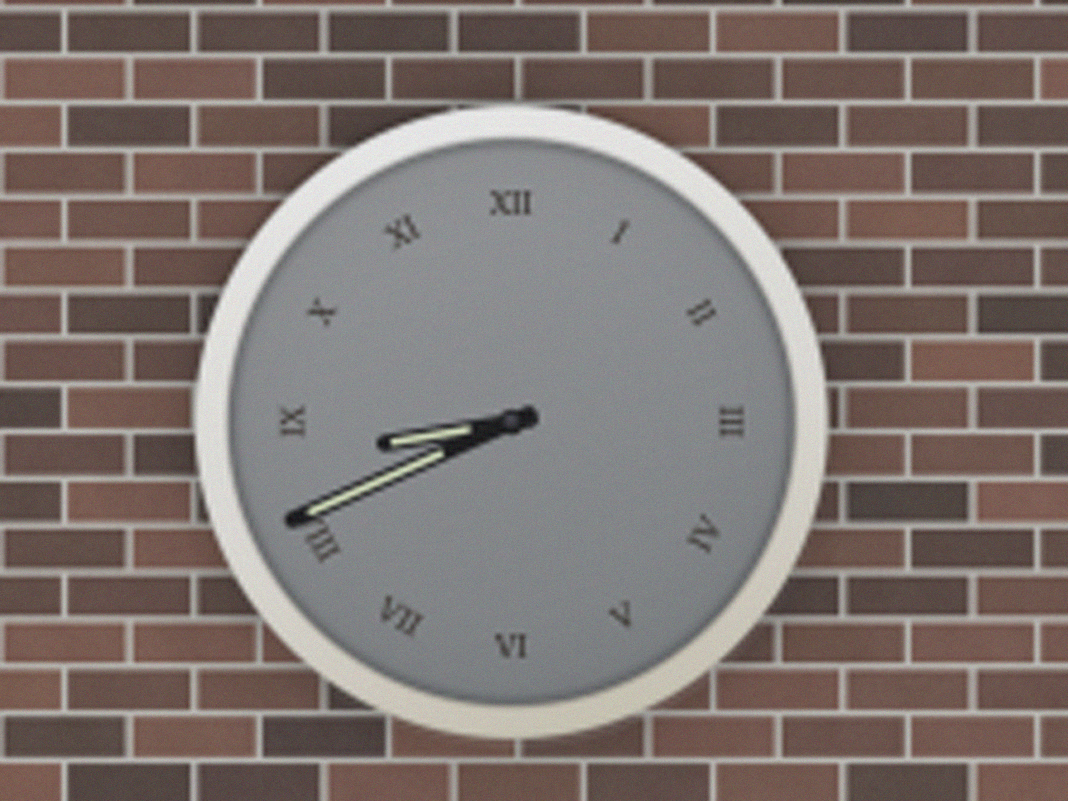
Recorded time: 8:41
